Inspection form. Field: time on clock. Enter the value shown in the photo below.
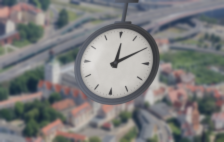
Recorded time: 12:10
